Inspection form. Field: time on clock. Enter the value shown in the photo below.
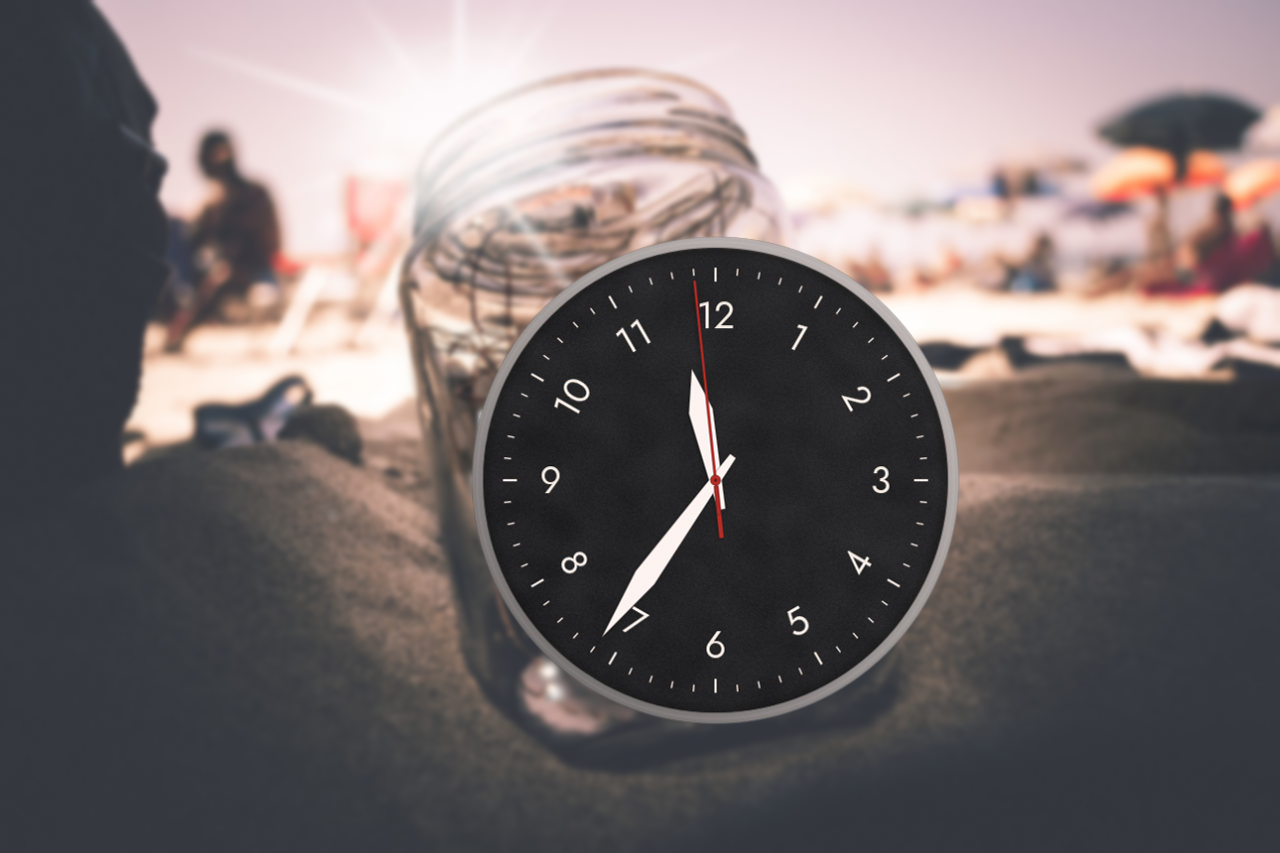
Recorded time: 11:35:59
